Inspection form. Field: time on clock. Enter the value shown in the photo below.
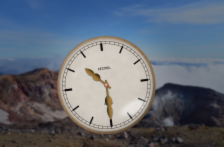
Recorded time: 10:30
